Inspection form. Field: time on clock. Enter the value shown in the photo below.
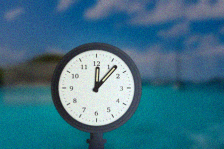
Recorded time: 12:07
